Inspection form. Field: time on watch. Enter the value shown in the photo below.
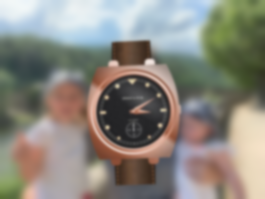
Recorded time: 3:10
